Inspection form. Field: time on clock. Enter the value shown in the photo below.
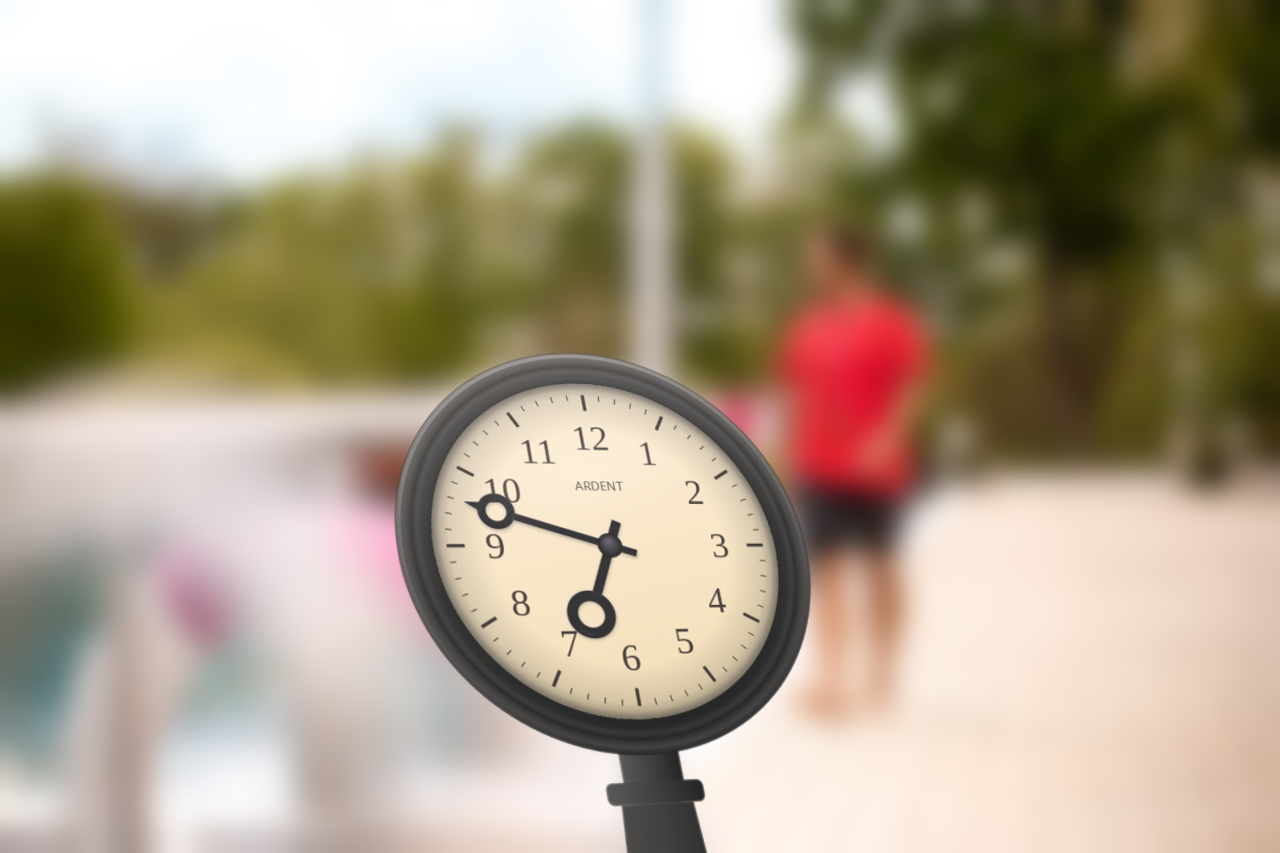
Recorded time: 6:48
